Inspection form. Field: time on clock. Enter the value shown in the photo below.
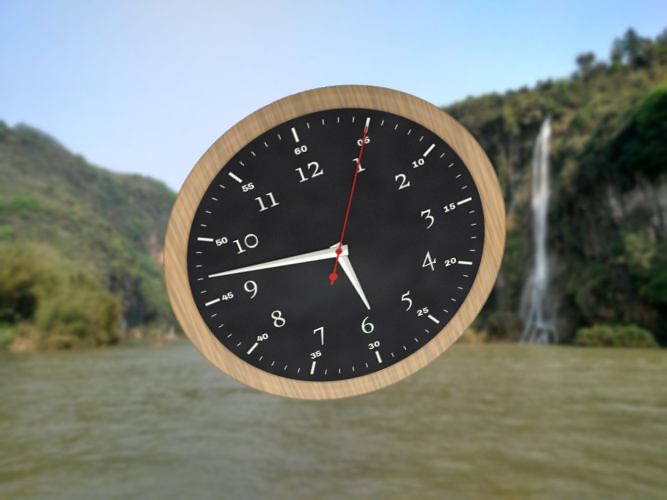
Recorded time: 5:47:05
